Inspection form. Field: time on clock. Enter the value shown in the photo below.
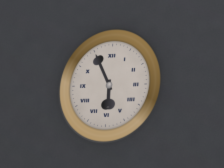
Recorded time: 5:55
